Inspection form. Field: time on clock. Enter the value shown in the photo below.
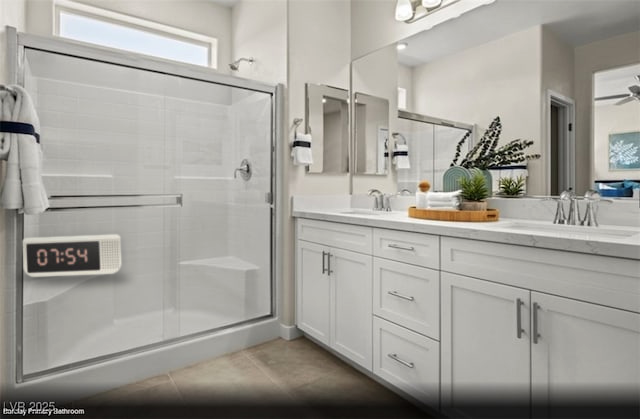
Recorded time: 7:54
